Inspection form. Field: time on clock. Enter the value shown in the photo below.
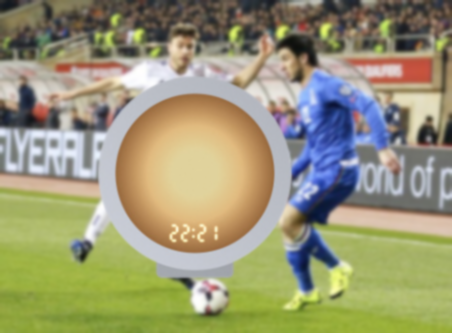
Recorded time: 22:21
